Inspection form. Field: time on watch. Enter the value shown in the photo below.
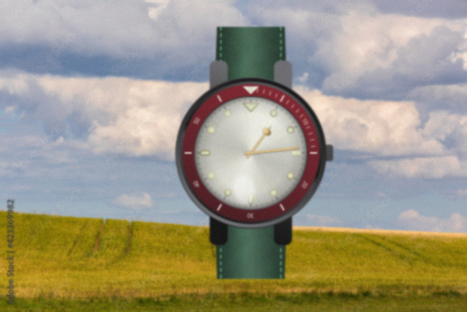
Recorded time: 1:14
